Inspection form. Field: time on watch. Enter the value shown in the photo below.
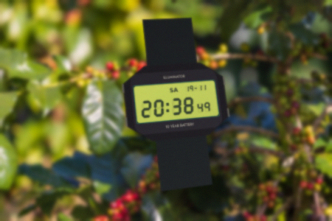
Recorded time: 20:38:49
